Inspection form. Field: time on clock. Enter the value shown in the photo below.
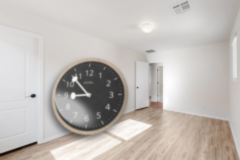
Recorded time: 8:53
